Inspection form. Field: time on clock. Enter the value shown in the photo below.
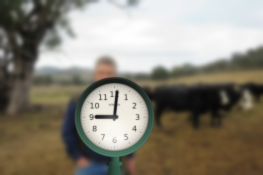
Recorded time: 9:01
